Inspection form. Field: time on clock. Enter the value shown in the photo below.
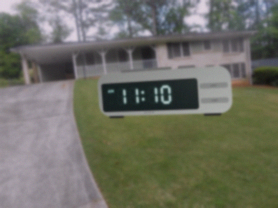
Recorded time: 11:10
